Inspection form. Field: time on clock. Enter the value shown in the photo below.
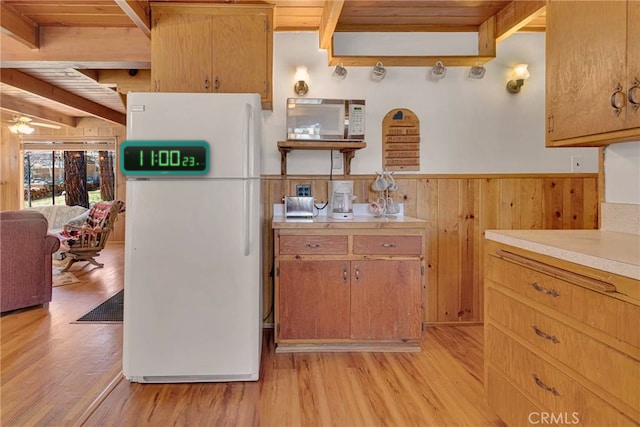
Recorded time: 11:00
